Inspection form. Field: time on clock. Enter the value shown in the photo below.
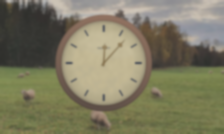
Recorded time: 12:07
